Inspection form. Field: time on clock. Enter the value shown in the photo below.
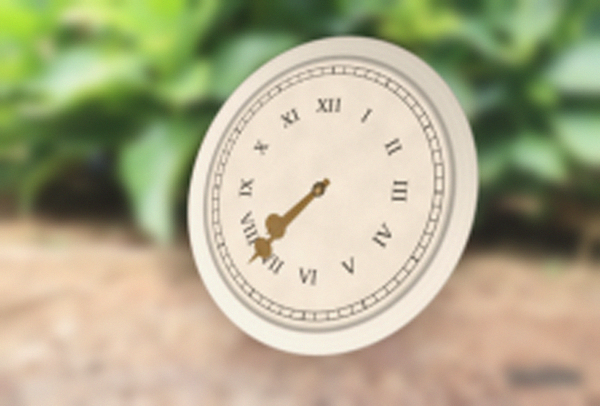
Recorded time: 7:37
